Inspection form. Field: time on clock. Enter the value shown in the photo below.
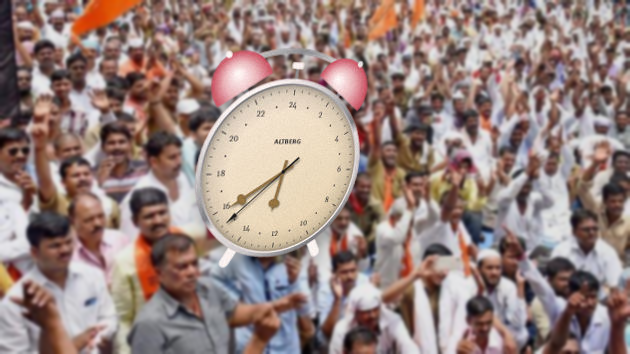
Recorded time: 12:39:38
